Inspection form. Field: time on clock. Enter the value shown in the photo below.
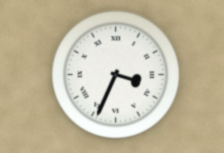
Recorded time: 3:34
